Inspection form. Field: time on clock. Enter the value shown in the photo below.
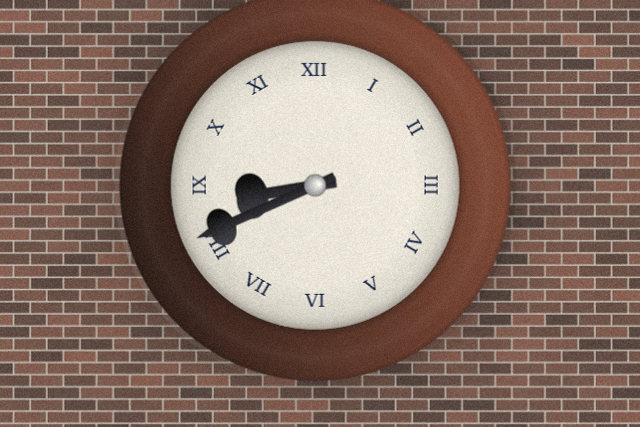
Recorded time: 8:41
